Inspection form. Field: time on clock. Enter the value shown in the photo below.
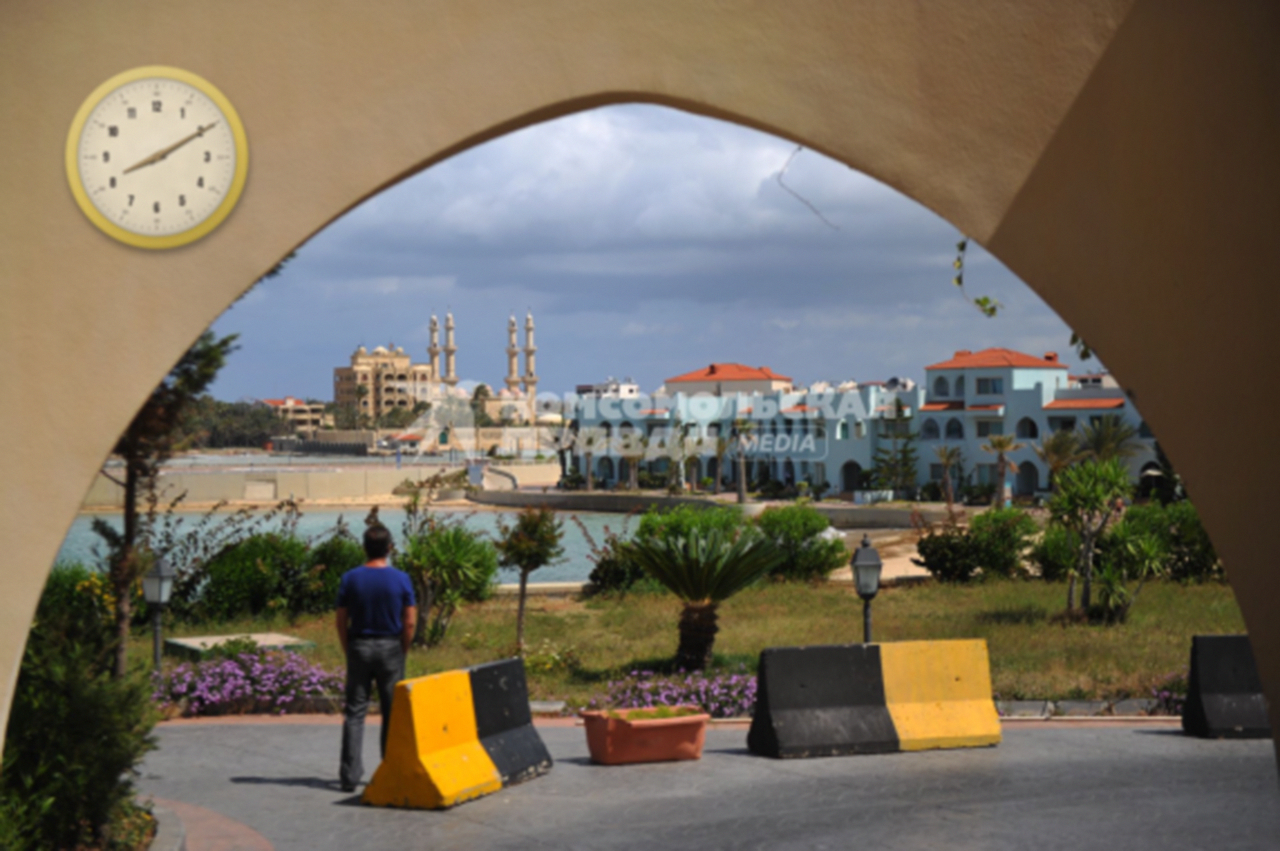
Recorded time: 8:10
